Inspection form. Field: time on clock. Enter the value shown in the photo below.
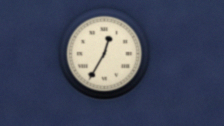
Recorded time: 12:35
